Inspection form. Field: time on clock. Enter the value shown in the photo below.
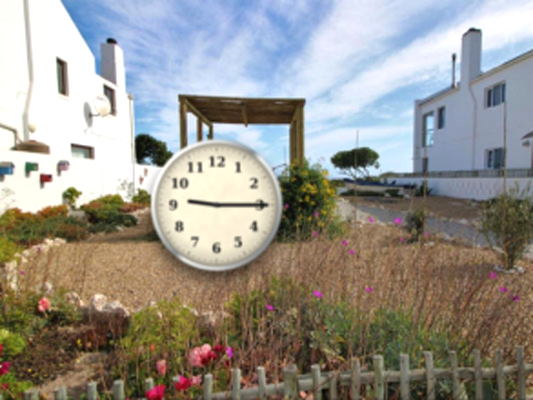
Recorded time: 9:15
